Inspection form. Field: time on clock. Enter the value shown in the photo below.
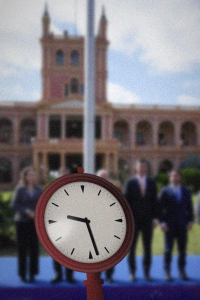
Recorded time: 9:28
